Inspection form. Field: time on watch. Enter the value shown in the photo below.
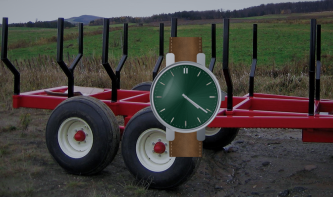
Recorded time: 4:21
